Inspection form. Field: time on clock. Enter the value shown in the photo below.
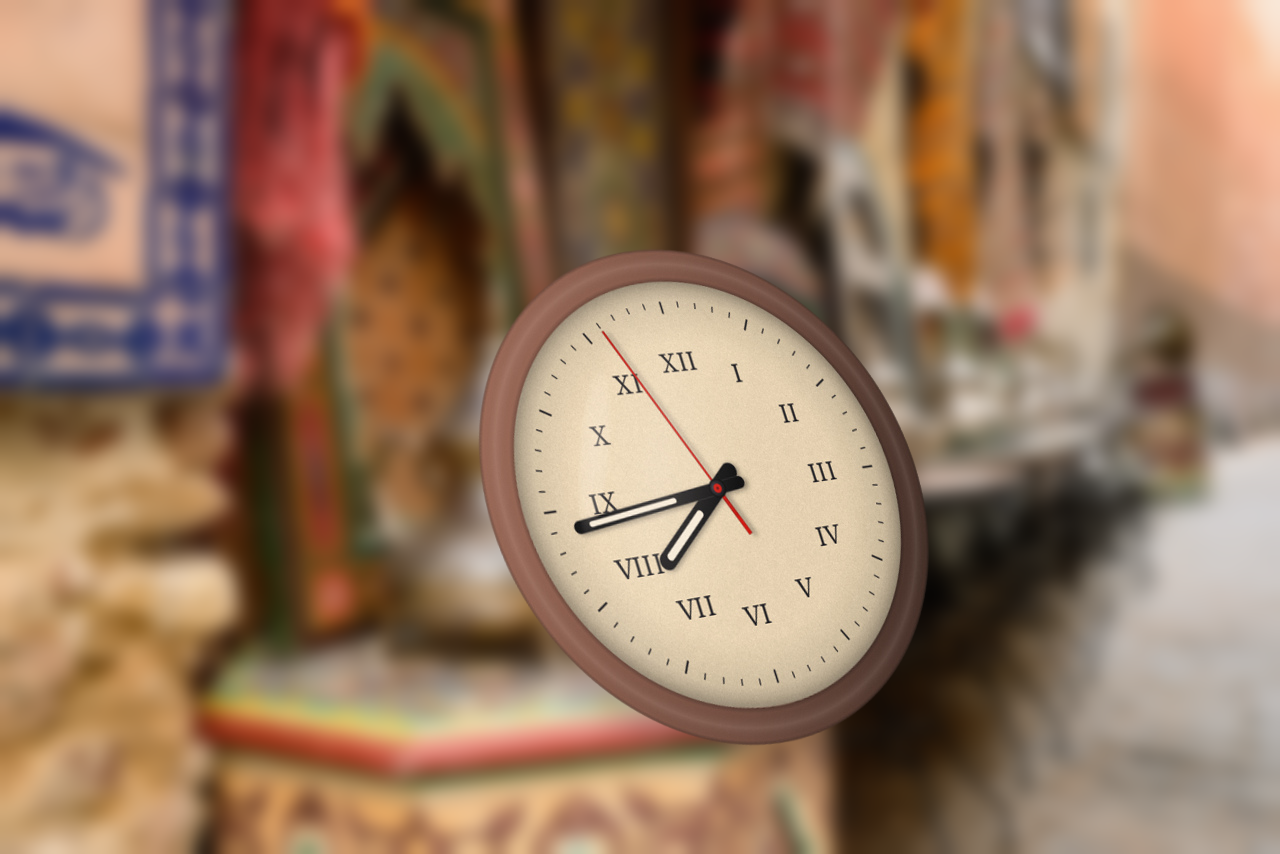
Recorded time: 7:43:56
